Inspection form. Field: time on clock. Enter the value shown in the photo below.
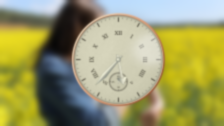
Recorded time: 5:37
